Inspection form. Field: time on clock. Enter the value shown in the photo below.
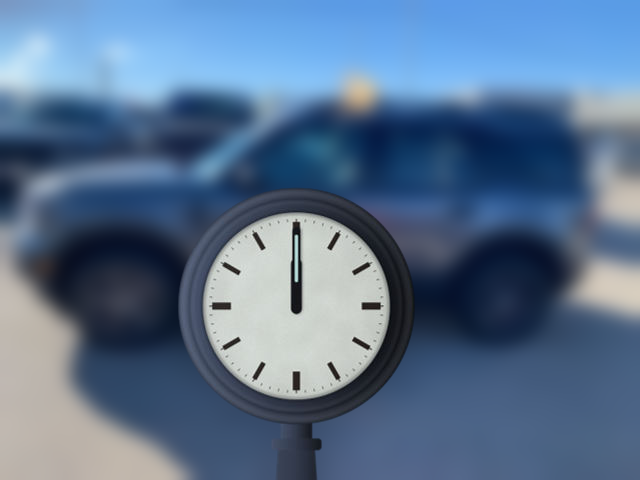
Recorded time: 12:00
